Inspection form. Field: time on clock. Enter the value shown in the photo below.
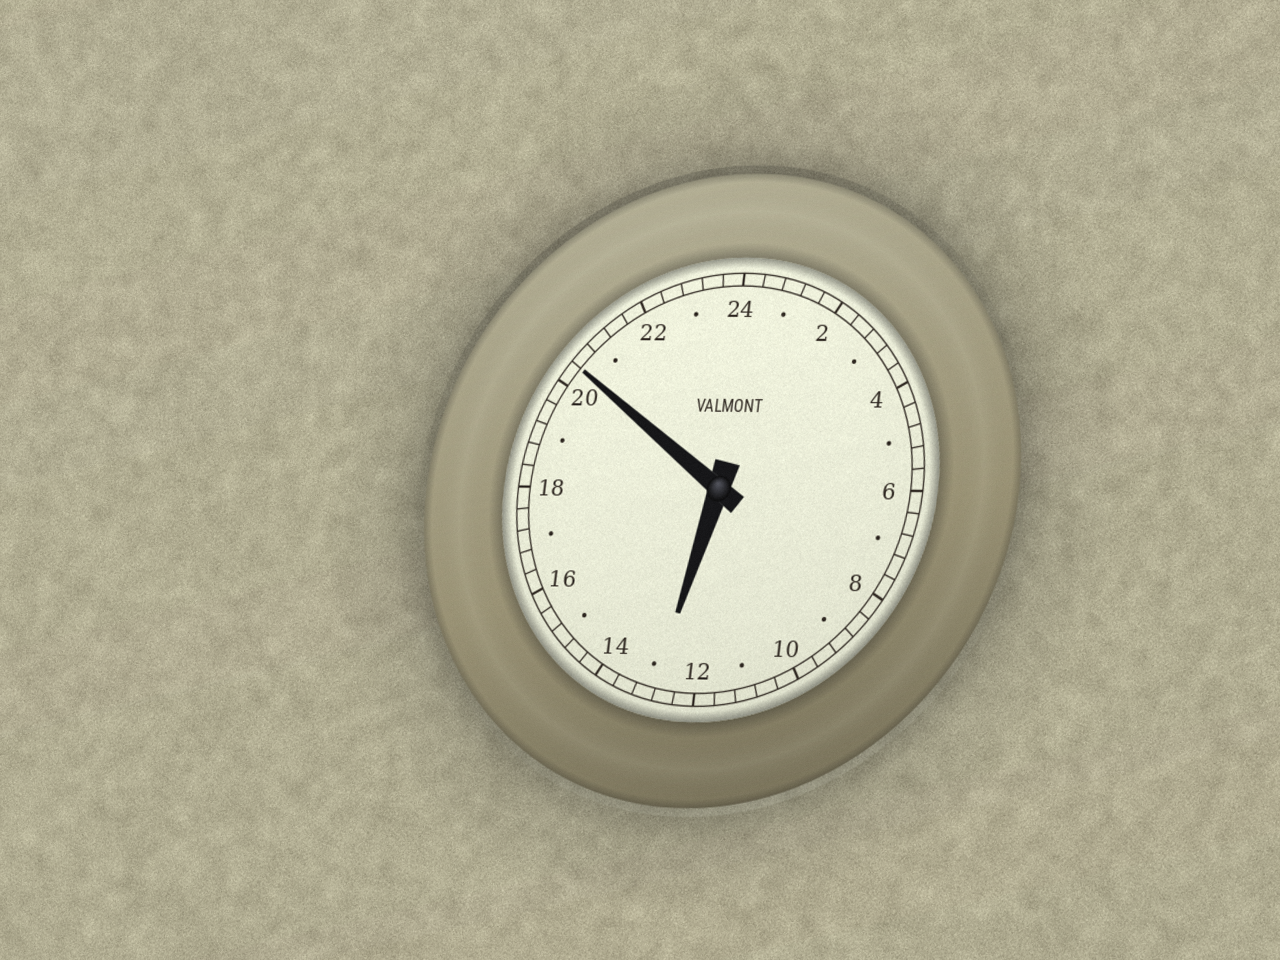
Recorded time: 12:51
